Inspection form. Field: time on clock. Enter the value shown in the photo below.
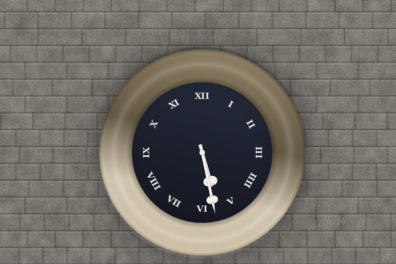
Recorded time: 5:28
